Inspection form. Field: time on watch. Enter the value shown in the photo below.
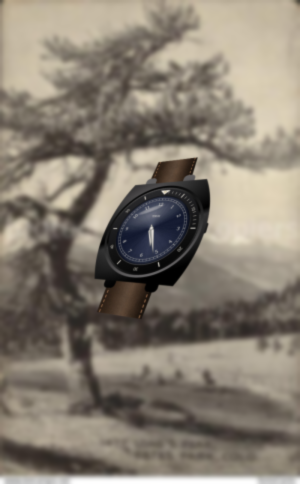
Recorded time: 5:26
